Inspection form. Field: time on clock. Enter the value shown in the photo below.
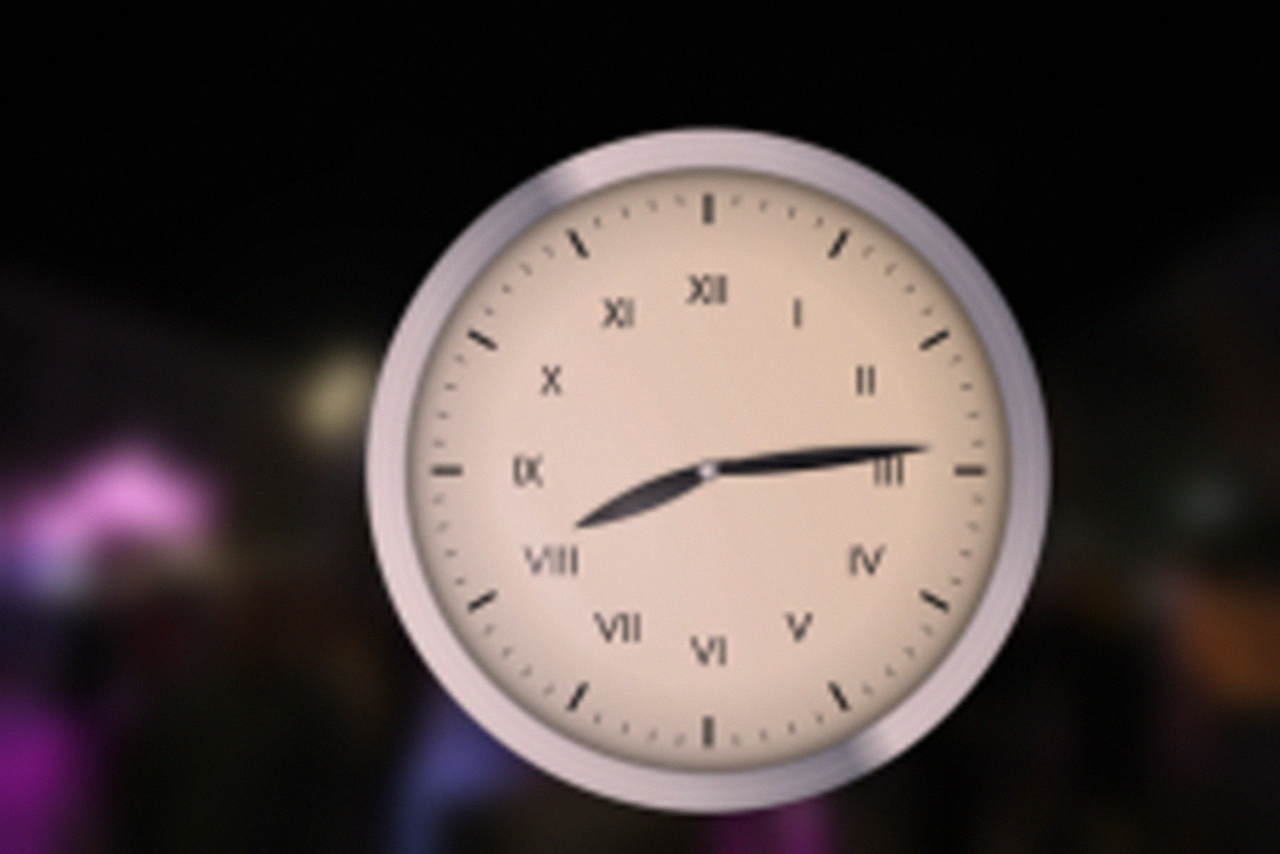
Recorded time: 8:14
